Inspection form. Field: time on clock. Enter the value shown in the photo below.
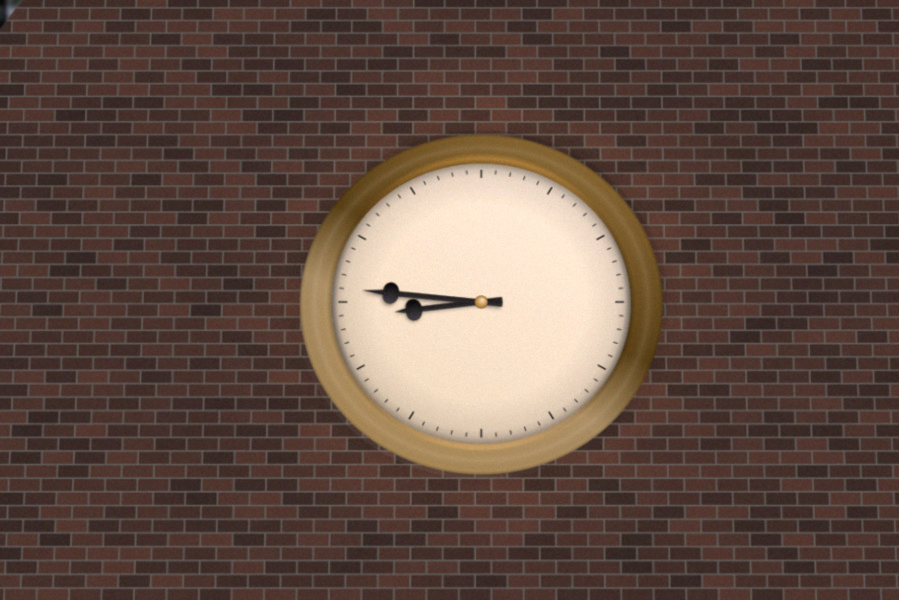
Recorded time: 8:46
